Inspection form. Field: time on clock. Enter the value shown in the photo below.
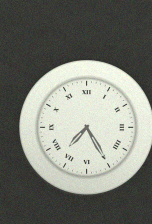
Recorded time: 7:25
